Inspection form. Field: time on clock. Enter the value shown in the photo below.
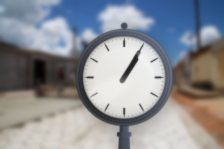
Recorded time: 1:05
